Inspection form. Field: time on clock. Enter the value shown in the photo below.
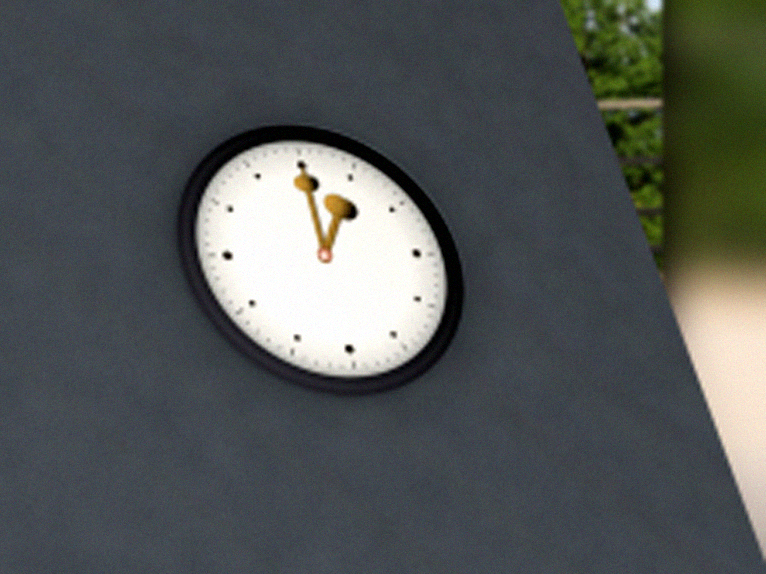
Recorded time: 1:00
